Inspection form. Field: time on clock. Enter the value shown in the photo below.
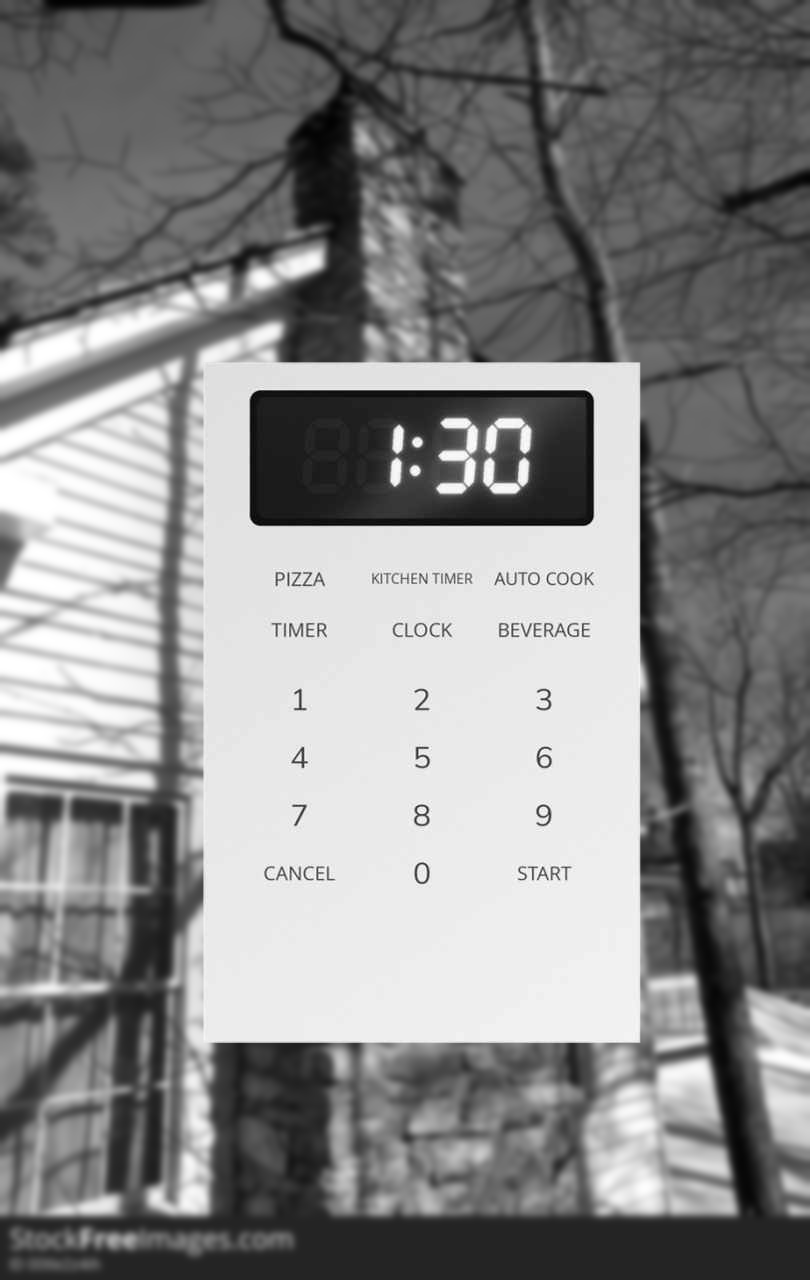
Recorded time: 1:30
